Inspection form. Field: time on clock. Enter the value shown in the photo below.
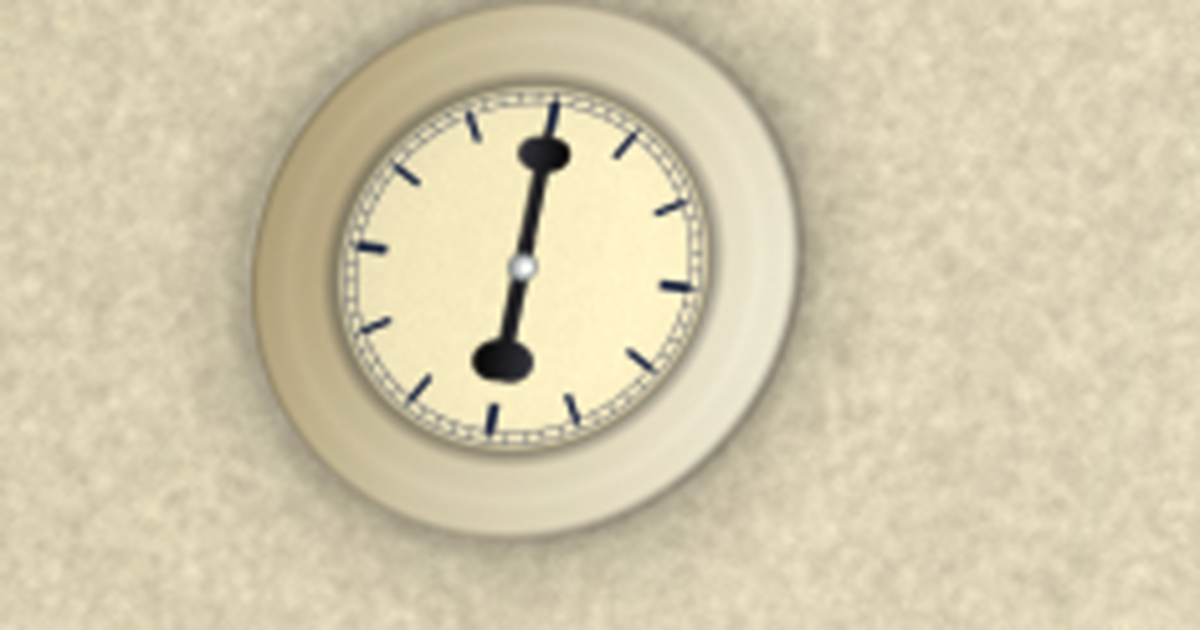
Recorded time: 6:00
